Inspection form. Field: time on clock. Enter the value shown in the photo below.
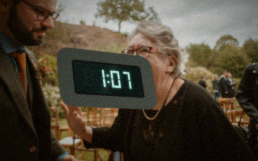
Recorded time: 1:07
